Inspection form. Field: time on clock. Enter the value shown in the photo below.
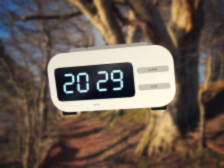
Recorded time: 20:29
